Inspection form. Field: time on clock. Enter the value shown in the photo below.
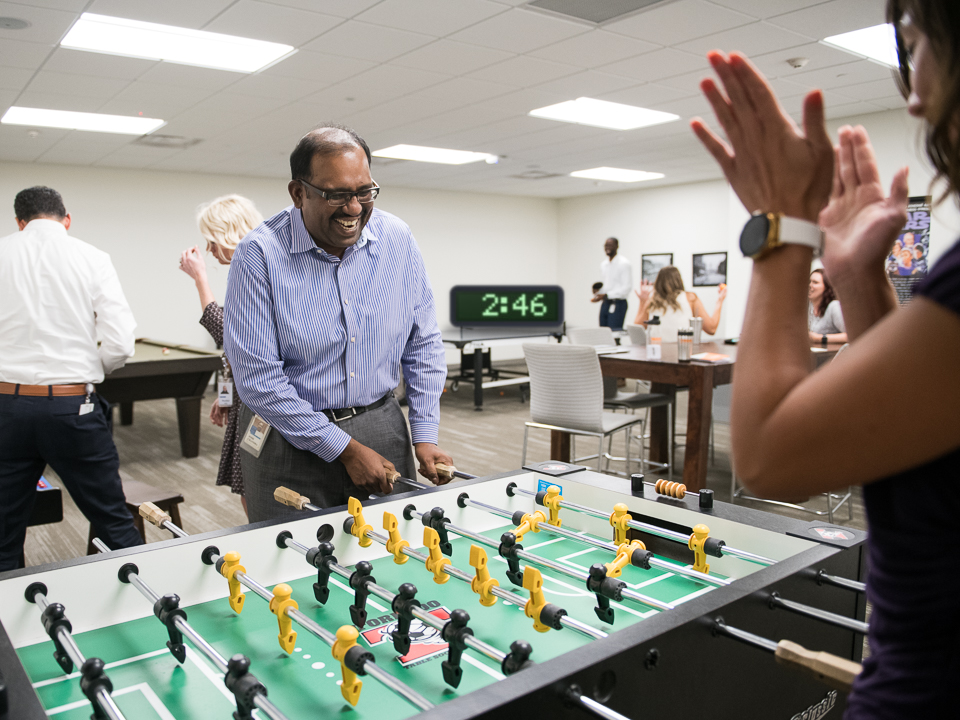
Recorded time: 2:46
